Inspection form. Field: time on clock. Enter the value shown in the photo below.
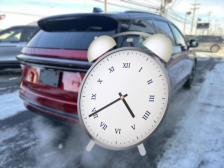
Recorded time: 4:40
